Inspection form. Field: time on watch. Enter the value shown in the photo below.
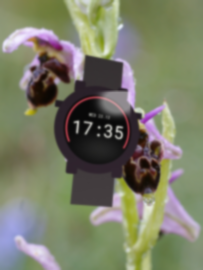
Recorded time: 17:35
